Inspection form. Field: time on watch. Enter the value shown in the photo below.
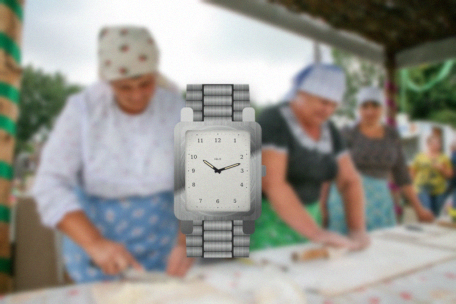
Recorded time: 10:12
